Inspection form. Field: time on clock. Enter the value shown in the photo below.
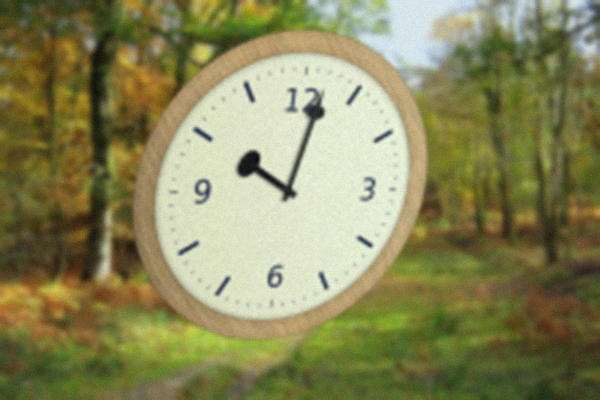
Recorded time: 10:02
